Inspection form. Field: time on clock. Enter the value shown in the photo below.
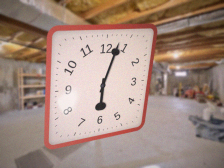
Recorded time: 6:03
